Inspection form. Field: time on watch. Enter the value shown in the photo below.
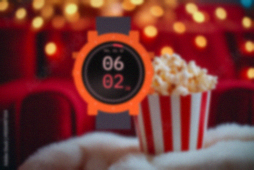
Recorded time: 6:02
